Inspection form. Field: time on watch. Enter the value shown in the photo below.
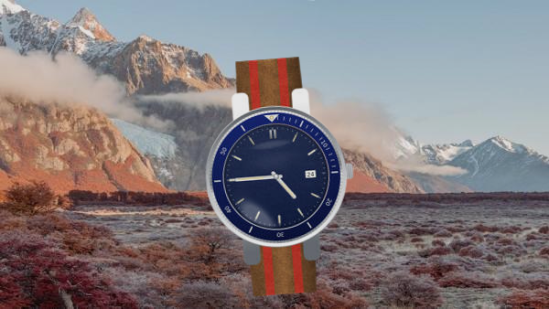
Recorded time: 4:45
